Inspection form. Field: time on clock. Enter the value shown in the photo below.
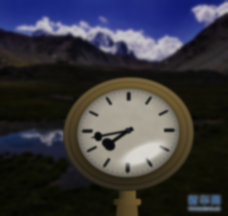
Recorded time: 7:43
